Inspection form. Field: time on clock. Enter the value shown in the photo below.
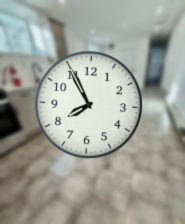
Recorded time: 7:55
